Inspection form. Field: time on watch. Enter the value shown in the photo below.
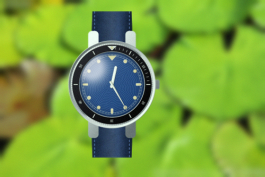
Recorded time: 12:25
